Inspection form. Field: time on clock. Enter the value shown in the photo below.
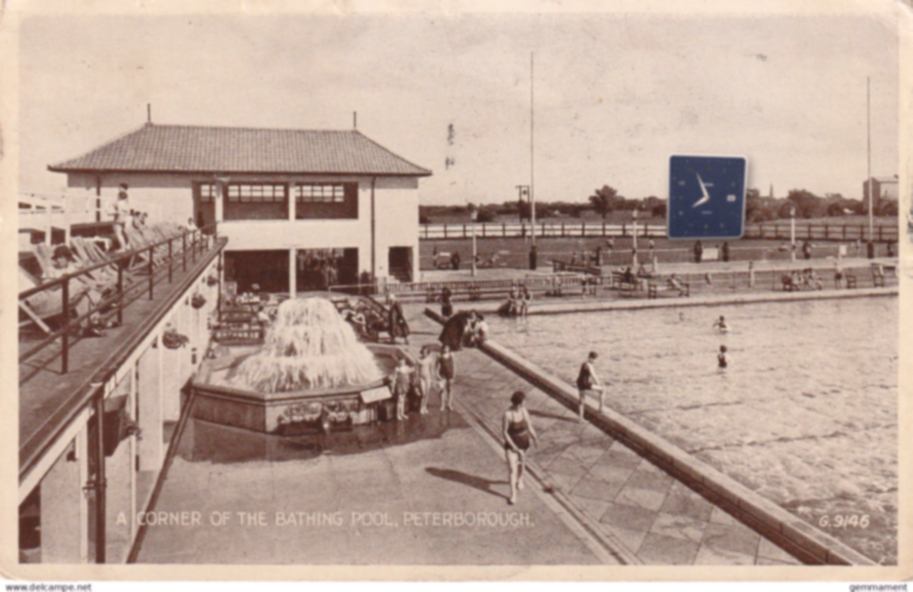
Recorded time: 7:56
